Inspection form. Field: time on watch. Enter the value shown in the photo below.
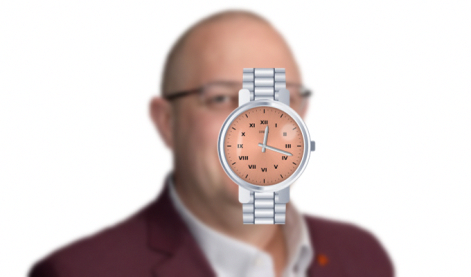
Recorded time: 12:18
